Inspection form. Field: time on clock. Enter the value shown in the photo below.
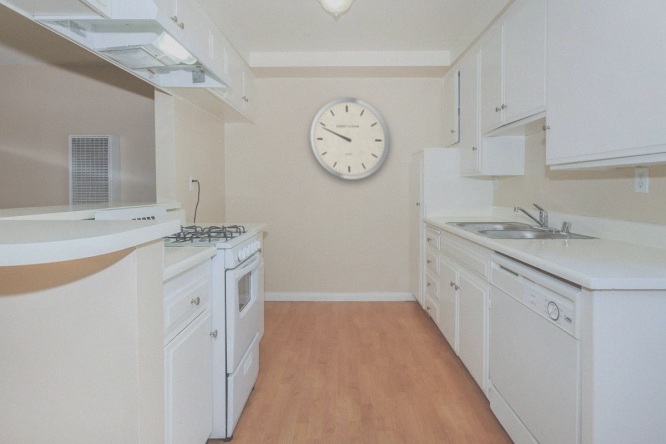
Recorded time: 9:49
